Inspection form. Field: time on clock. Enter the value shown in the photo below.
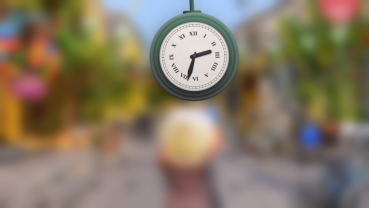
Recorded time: 2:33
